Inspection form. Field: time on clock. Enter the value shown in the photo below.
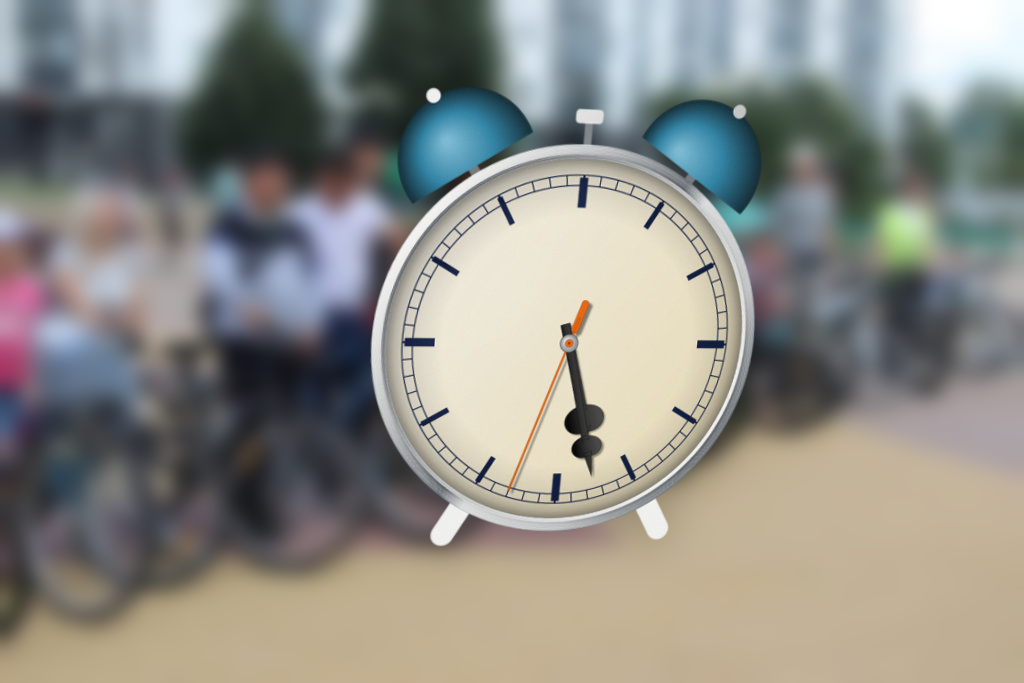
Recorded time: 5:27:33
